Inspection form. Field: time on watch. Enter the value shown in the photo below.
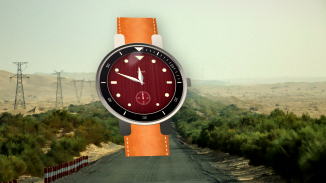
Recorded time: 11:49
